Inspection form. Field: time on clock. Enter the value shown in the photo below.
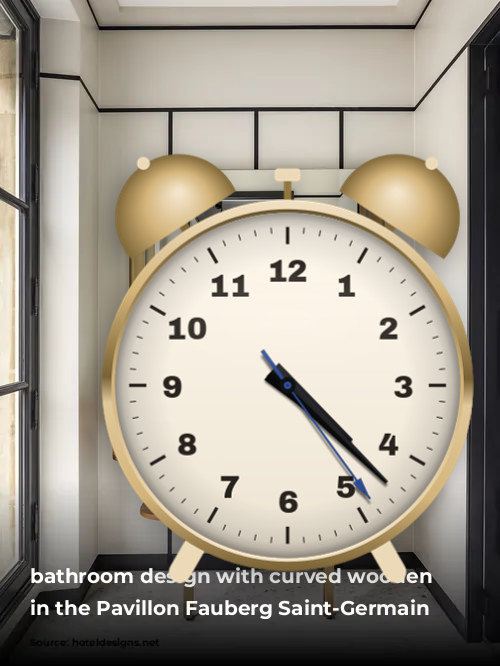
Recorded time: 4:22:24
